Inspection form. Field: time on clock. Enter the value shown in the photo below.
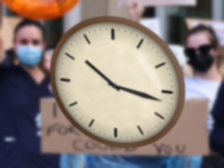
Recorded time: 10:17
